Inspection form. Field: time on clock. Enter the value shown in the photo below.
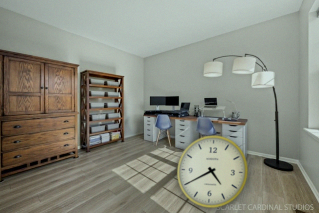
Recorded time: 4:40
